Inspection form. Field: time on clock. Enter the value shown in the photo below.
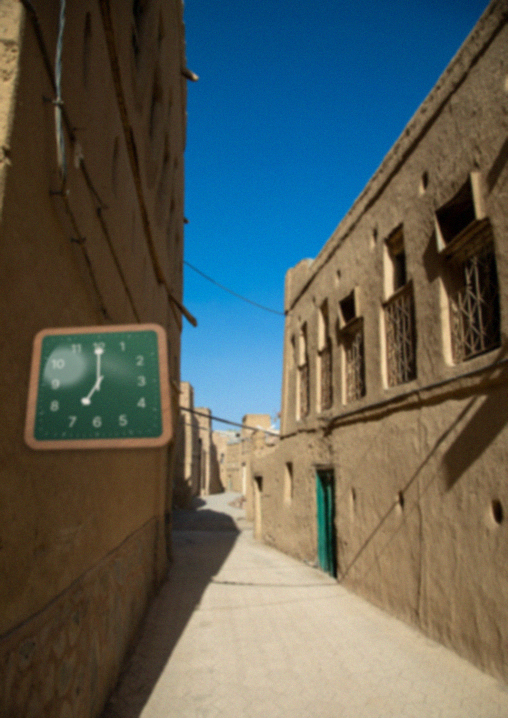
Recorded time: 7:00
